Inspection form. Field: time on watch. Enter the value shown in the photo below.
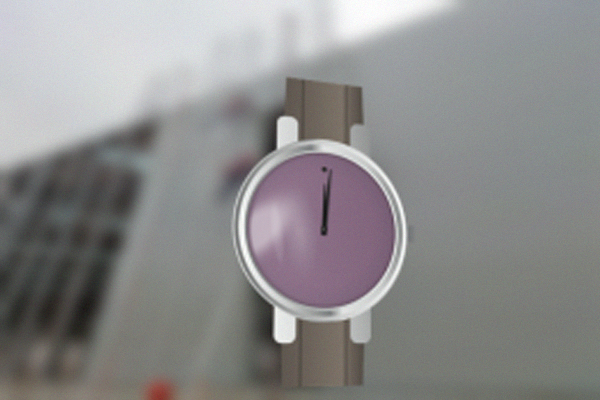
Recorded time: 12:01
